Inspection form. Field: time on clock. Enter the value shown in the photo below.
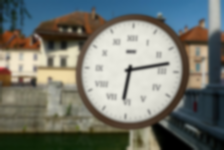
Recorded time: 6:13
